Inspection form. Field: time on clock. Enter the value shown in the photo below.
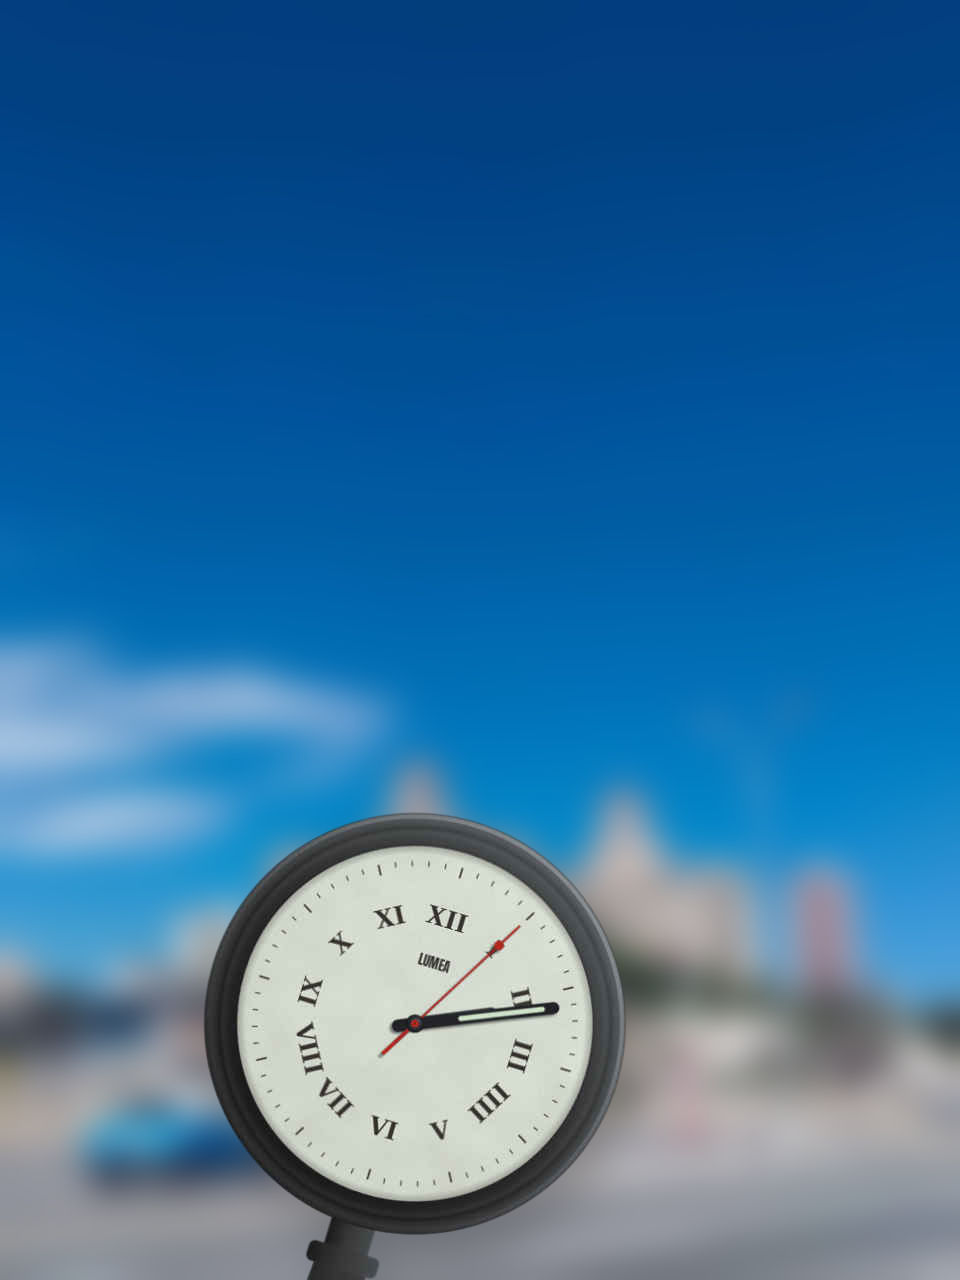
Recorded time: 2:11:05
